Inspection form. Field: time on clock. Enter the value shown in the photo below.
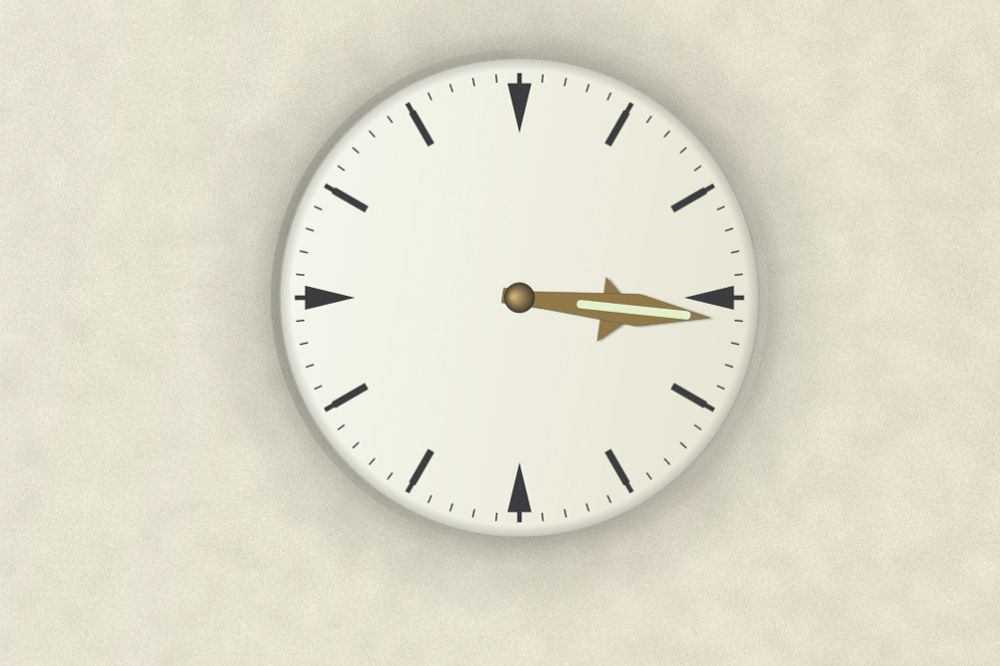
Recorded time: 3:16
